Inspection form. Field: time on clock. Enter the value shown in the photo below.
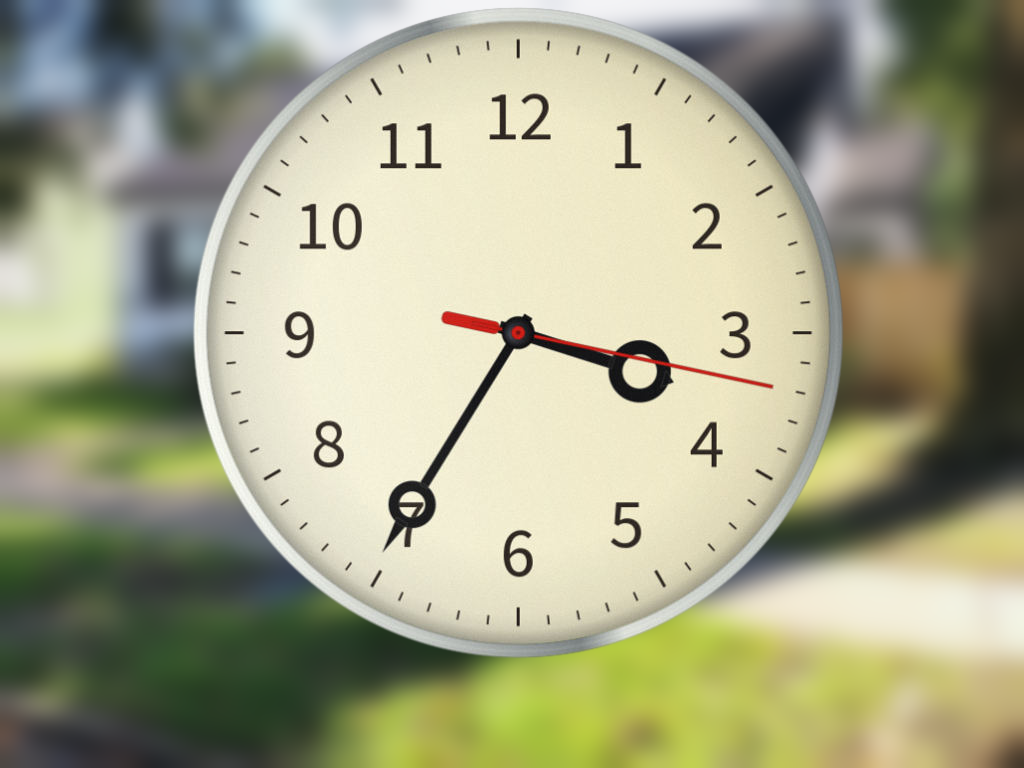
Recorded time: 3:35:17
